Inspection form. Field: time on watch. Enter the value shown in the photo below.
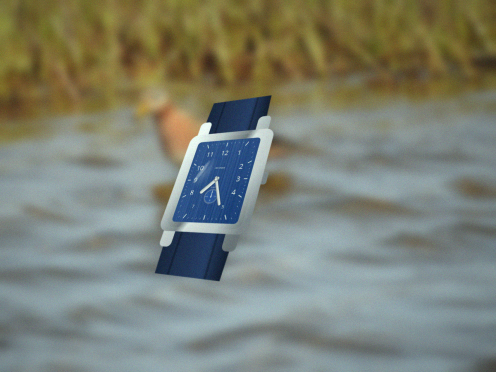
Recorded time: 7:26
